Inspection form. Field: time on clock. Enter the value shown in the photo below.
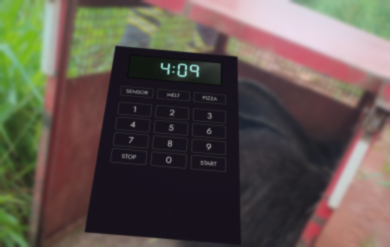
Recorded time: 4:09
